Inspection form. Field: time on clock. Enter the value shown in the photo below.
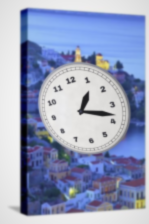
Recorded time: 1:18
